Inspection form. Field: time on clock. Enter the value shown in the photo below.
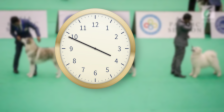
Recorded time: 3:49
